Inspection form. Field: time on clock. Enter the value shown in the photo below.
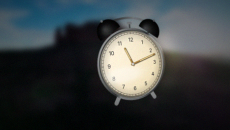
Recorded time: 11:12
